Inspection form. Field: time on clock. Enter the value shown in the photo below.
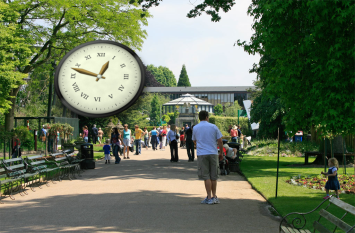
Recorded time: 12:48
